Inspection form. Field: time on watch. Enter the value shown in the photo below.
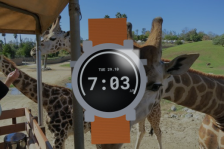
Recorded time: 7:03
